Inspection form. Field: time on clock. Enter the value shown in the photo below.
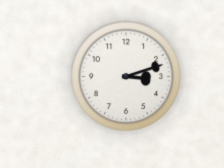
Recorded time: 3:12
